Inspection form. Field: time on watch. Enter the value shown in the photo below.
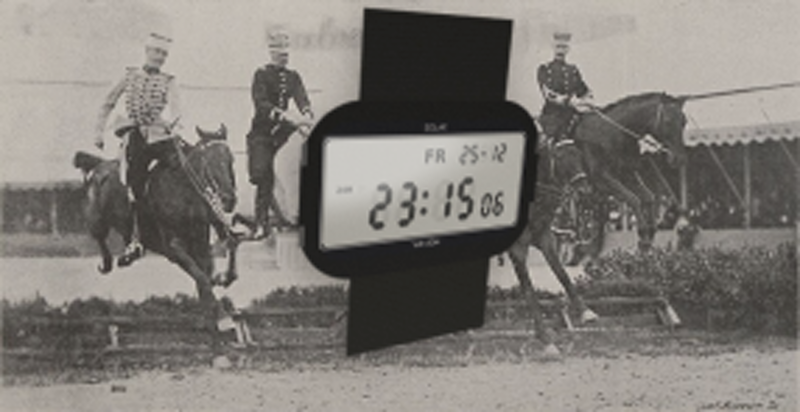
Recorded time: 23:15:06
